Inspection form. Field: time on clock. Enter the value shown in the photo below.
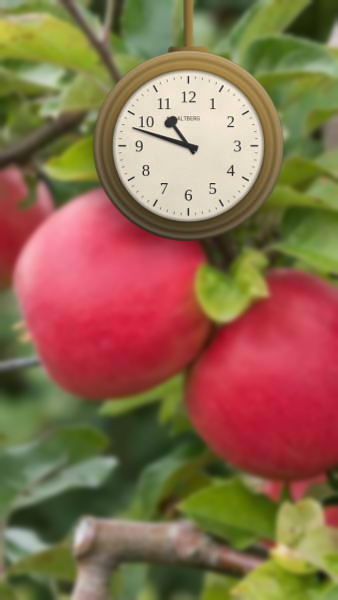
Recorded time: 10:48
